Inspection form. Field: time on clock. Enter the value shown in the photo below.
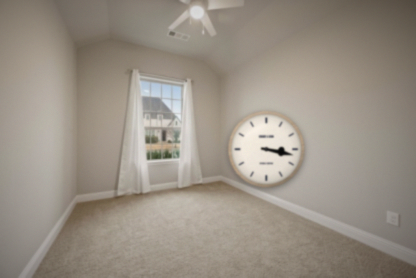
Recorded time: 3:17
